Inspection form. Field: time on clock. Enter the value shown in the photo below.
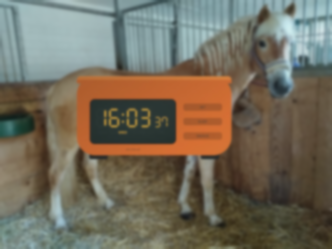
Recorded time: 16:03
